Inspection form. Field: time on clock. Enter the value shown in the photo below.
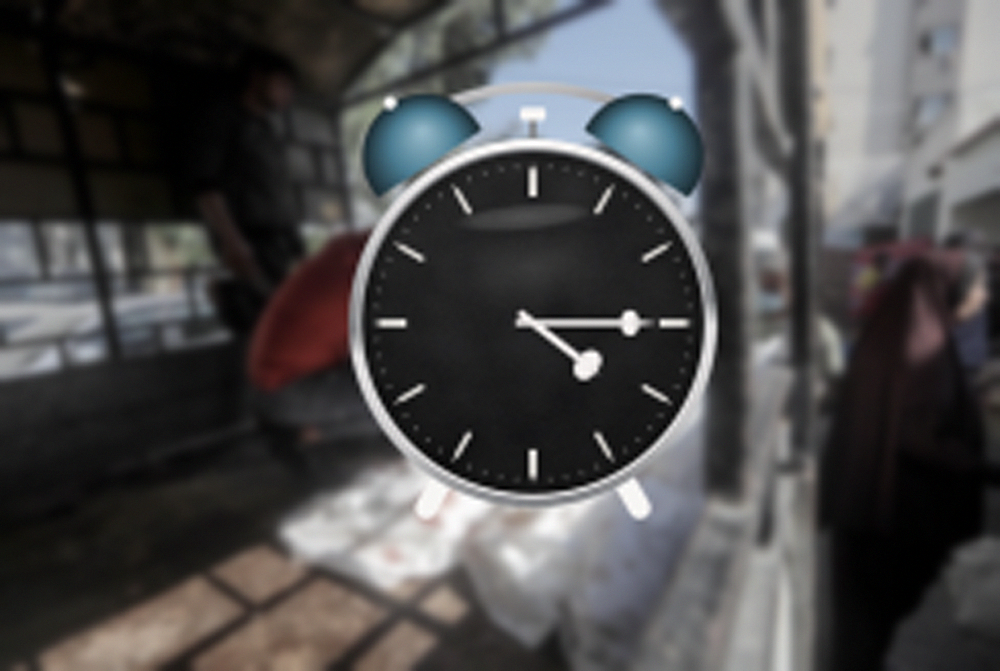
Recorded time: 4:15
